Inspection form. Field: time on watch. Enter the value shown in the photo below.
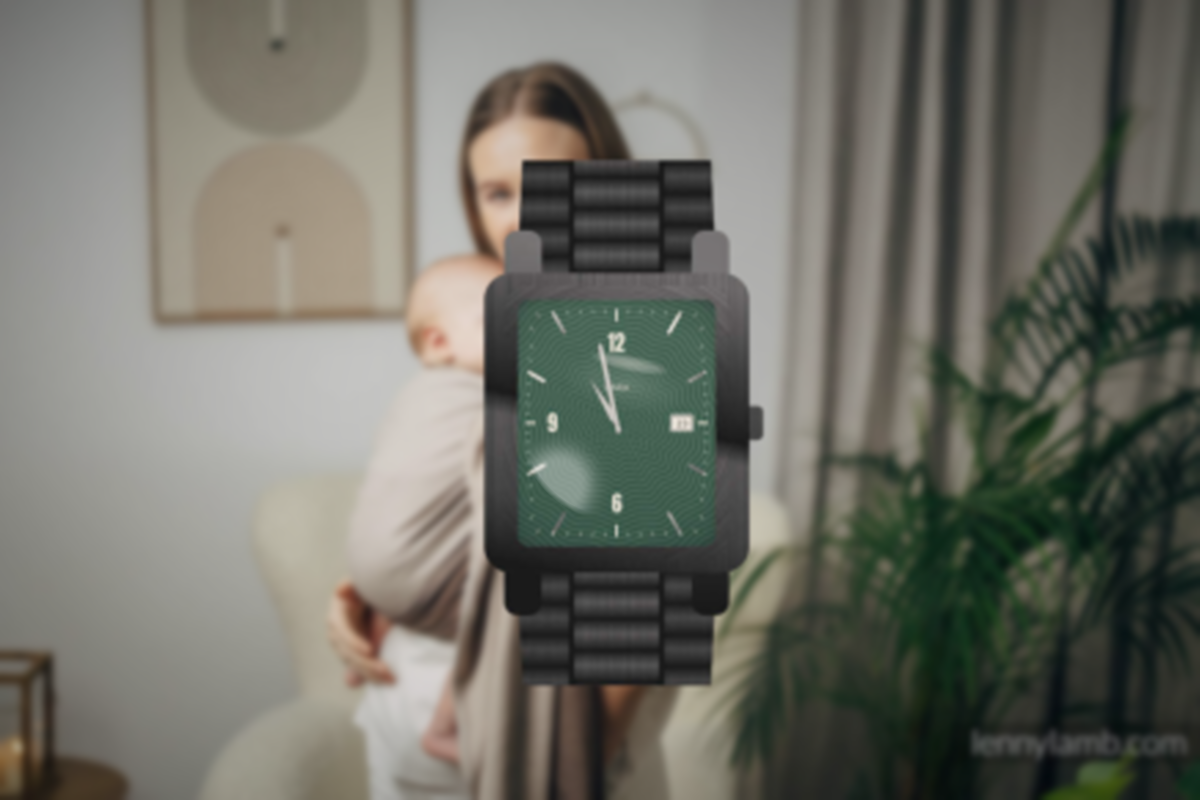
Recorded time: 10:58
